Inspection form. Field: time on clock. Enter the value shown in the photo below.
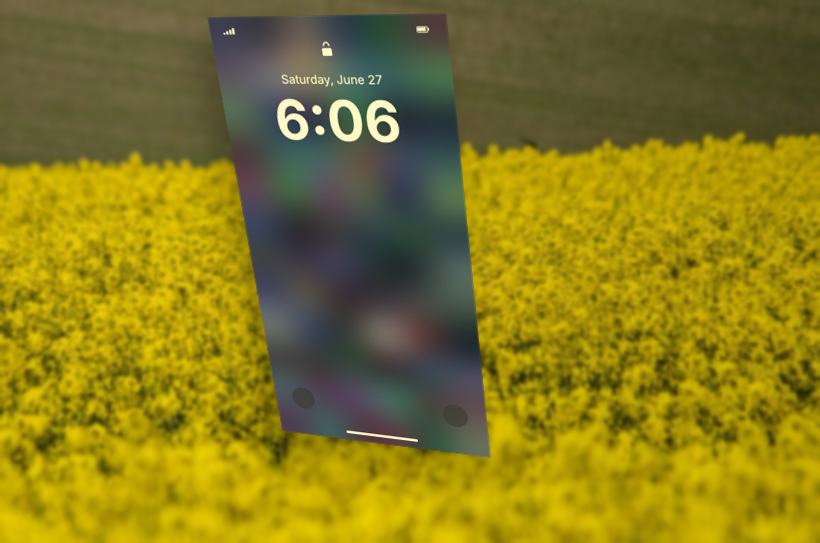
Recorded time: 6:06
